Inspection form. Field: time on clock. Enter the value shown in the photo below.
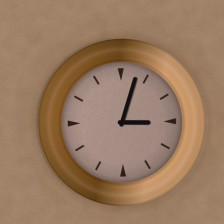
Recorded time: 3:03
